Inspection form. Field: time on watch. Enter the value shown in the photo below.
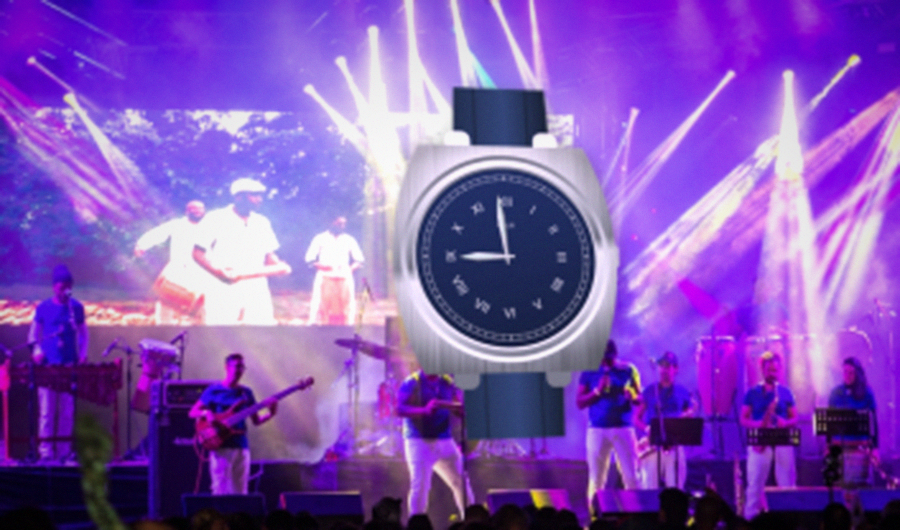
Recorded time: 8:59
